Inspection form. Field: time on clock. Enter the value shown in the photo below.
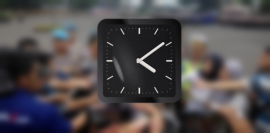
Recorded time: 4:09
